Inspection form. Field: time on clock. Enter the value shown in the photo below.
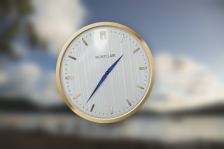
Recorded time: 1:37
